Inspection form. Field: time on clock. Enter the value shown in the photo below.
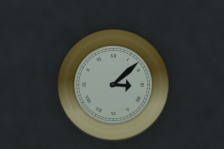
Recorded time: 3:08
